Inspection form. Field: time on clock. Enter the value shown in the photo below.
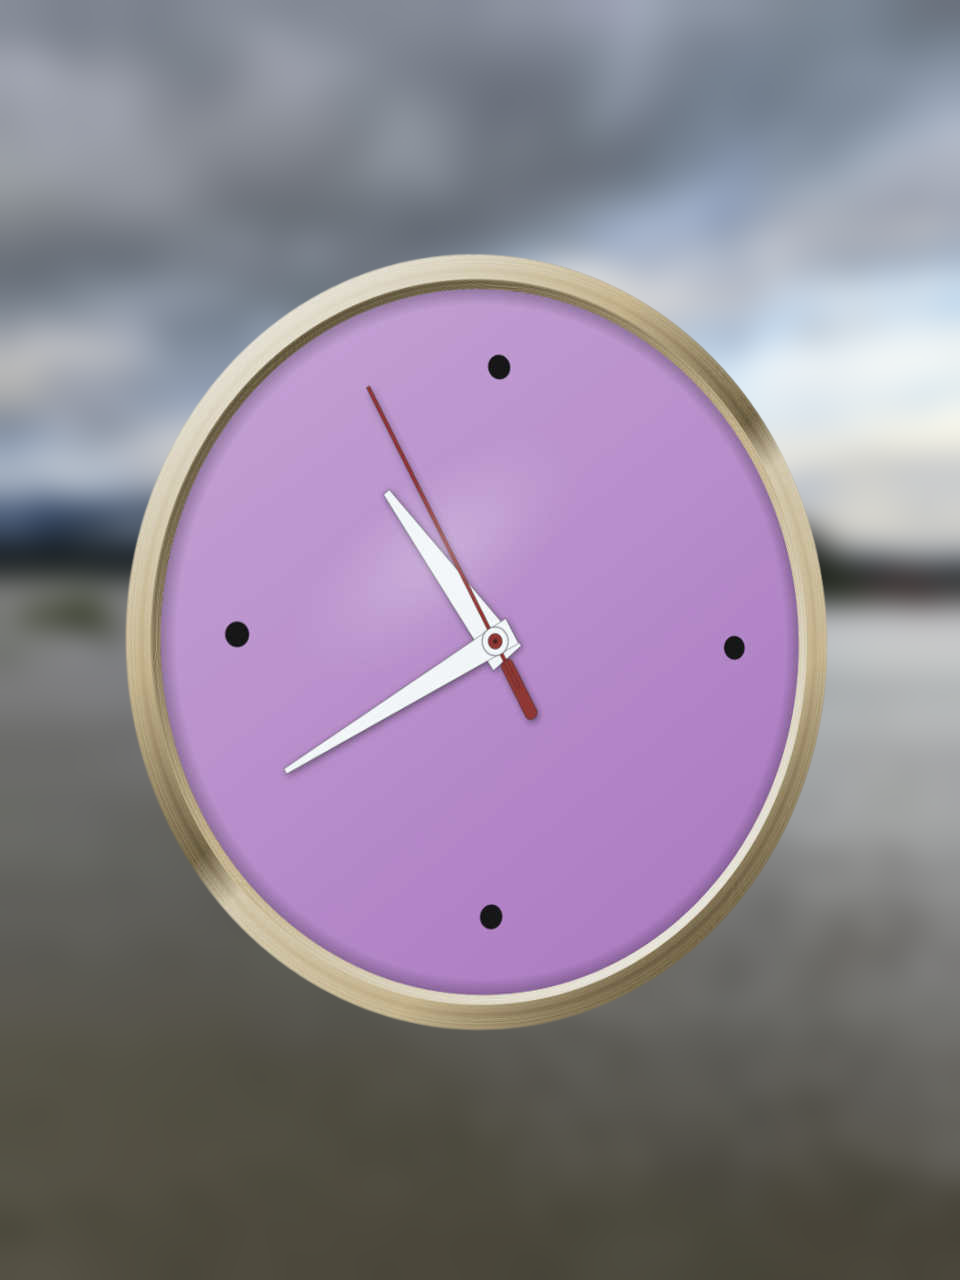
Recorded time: 10:39:55
